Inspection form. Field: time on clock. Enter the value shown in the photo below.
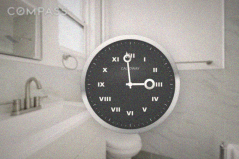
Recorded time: 2:59
